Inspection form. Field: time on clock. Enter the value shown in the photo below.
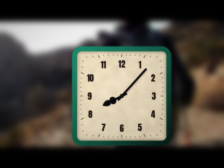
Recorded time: 8:07
